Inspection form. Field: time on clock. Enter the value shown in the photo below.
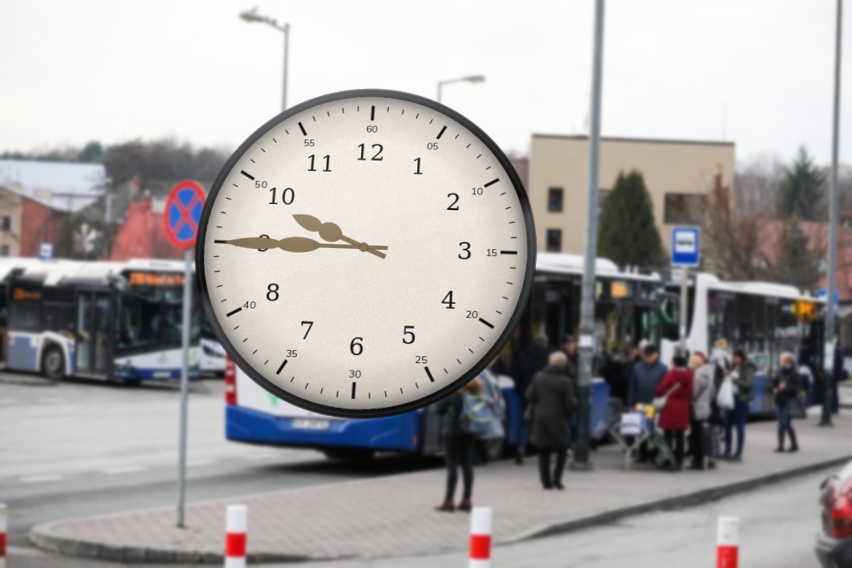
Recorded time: 9:45
